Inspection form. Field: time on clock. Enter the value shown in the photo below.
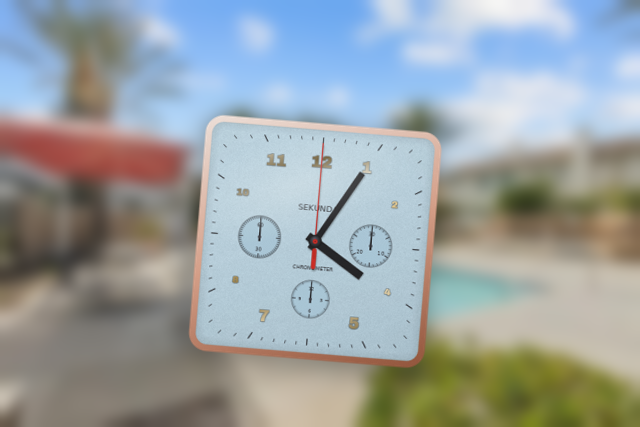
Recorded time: 4:05
